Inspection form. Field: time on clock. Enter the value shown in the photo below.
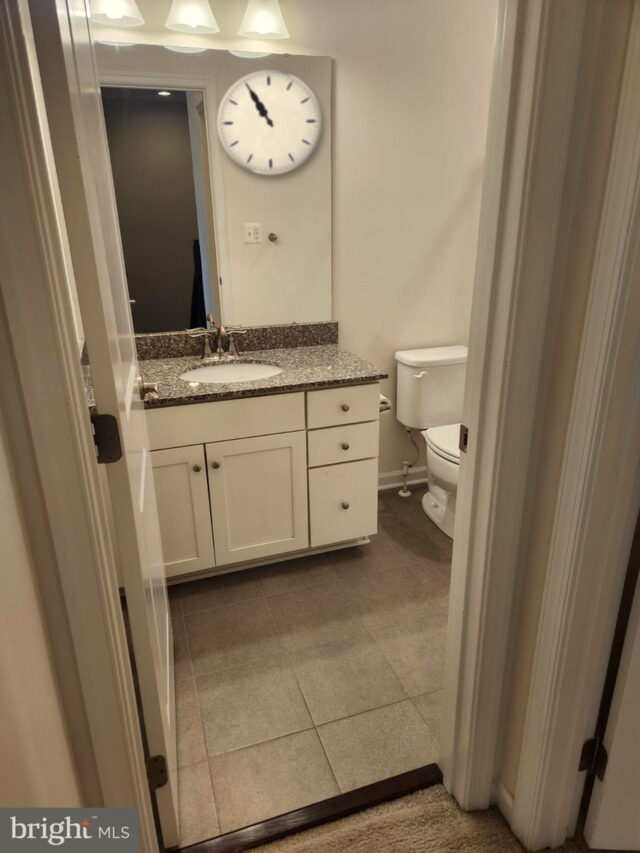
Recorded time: 10:55
